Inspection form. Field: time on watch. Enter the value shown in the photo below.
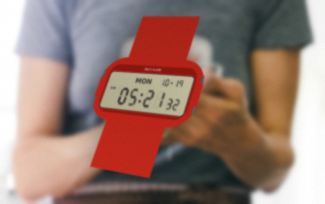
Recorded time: 5:21:32
